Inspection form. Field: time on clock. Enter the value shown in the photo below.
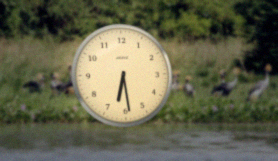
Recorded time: 6:29
